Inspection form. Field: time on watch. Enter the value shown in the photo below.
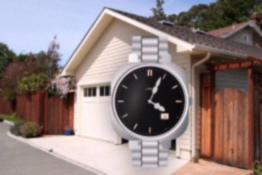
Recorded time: 4:04
